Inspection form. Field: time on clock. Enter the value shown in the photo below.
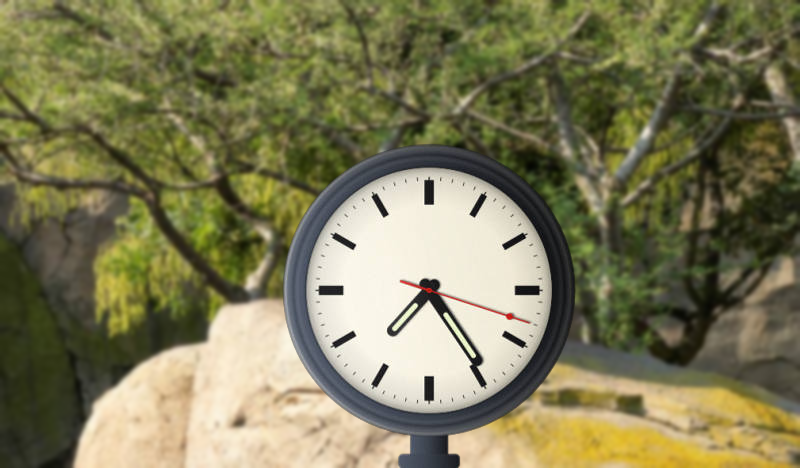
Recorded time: 7:24:18
